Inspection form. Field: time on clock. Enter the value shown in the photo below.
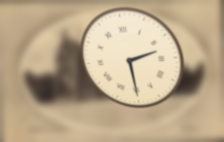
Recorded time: 2:30
